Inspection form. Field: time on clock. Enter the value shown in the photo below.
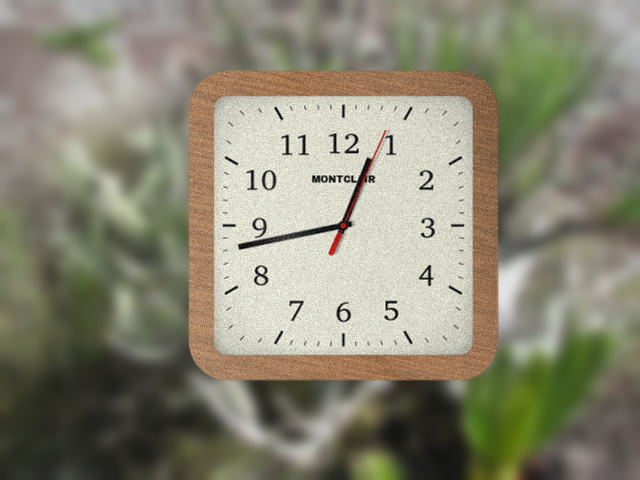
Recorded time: 12:43:04
